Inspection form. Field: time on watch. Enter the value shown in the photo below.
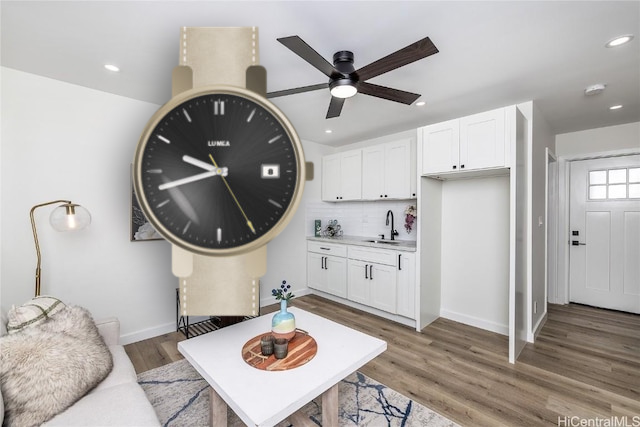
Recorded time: 9:42:25
